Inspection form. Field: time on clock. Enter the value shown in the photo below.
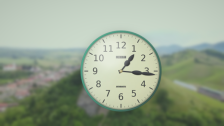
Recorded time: 1:16
